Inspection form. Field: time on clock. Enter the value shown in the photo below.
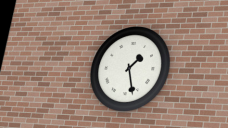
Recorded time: 1:27
